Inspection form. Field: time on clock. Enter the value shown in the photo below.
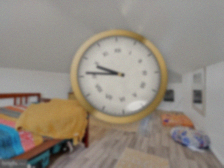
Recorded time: 9:46
